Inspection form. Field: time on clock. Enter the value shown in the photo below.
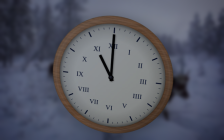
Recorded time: 11:00
